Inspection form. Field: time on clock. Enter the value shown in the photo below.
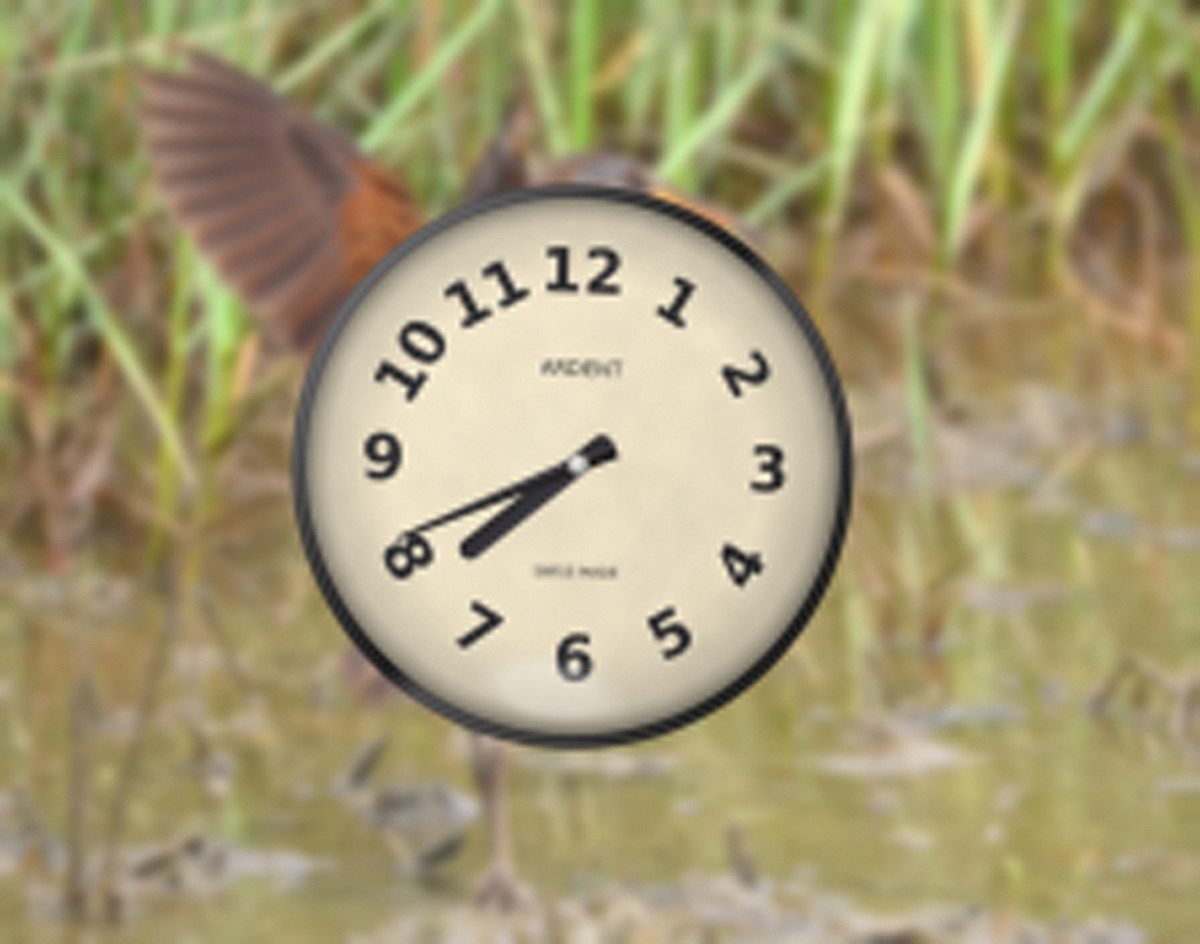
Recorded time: 7:41
